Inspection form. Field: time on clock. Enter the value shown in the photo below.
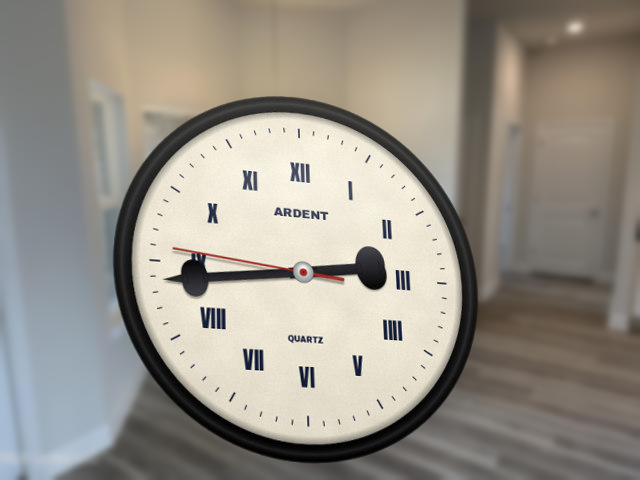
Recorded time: 2:43:46
